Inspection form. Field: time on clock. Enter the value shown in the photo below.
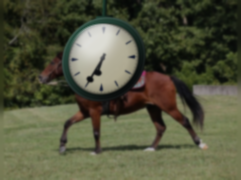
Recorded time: 6:35
